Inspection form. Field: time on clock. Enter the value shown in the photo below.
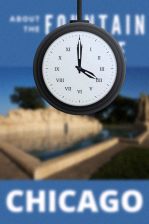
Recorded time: 4:00
